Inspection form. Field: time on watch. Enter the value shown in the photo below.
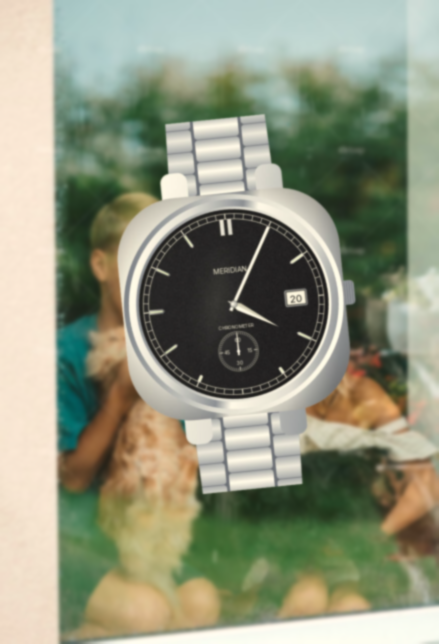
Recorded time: 4:05
